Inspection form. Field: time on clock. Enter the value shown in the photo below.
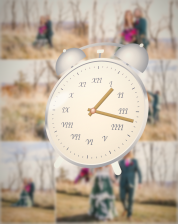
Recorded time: 1:17
